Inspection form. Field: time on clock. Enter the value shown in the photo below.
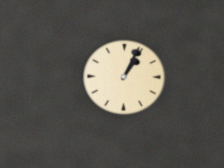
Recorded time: 1:04
